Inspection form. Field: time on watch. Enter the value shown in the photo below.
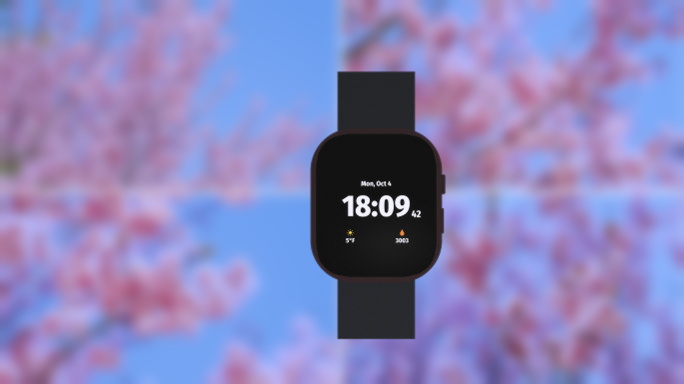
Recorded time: 18:09:42
